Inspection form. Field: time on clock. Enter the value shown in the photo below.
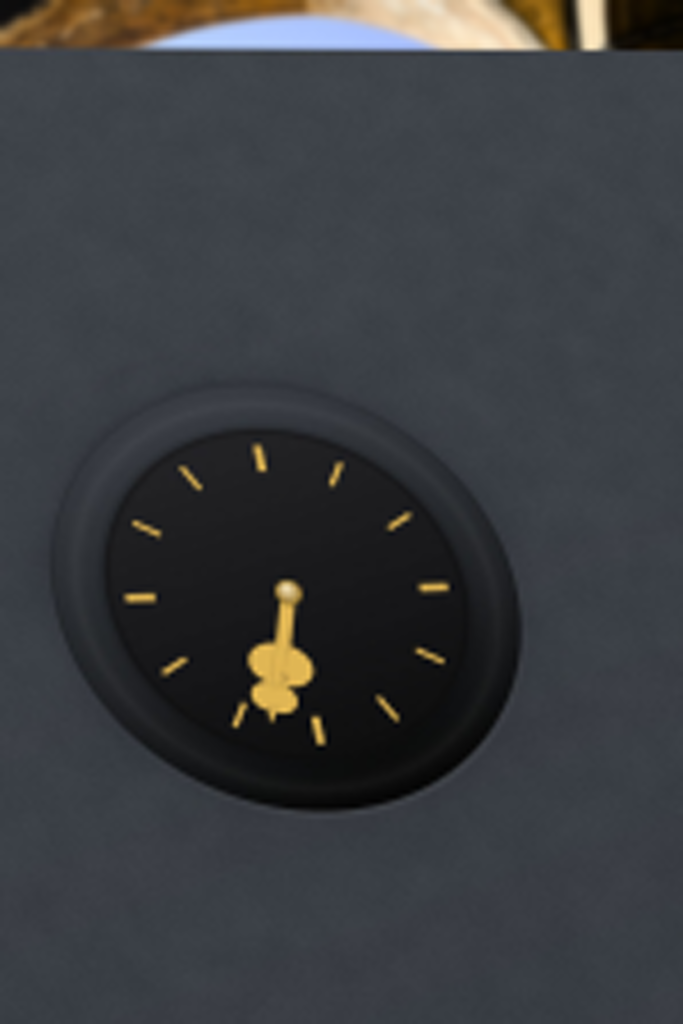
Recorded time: 6:33
